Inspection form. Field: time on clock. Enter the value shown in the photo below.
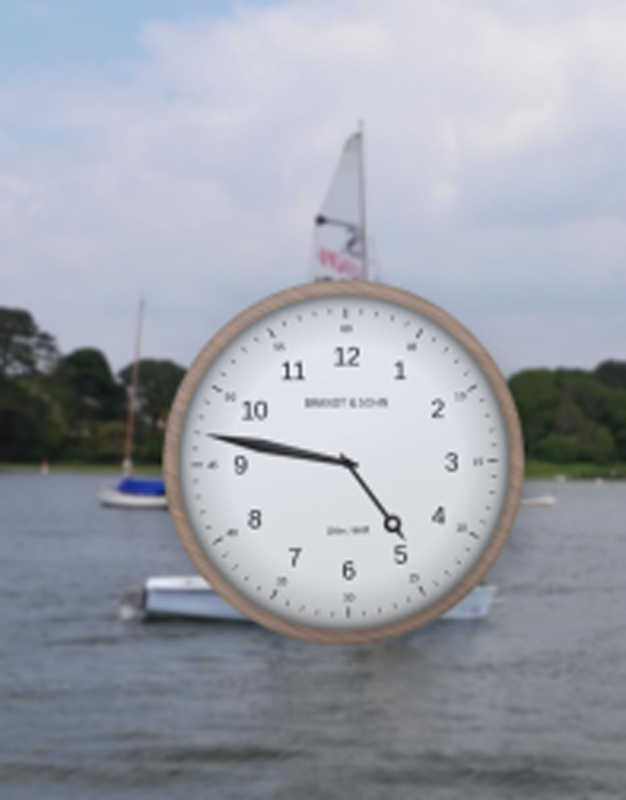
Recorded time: 4:47
